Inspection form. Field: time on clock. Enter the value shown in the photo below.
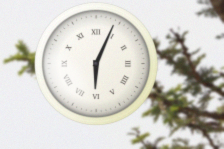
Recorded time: 6:04
